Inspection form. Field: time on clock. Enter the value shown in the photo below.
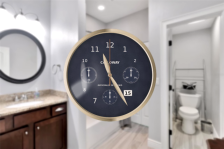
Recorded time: 11:25
